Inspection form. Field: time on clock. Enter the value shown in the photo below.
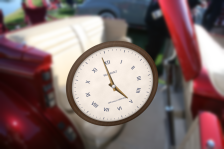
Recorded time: 4:59
